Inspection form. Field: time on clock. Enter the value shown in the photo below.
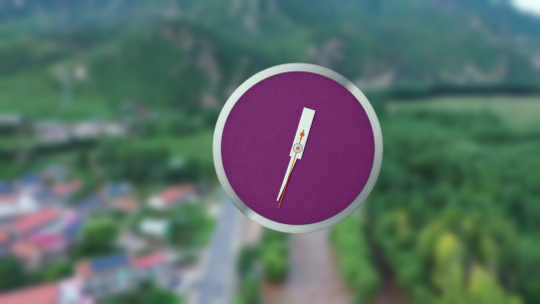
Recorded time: 12:33:33
